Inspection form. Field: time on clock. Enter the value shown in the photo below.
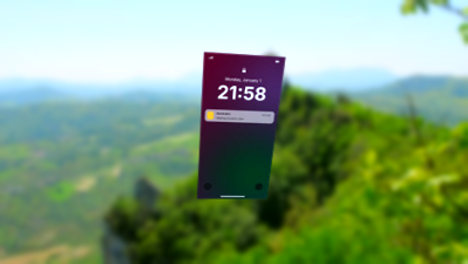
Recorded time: 21:58
